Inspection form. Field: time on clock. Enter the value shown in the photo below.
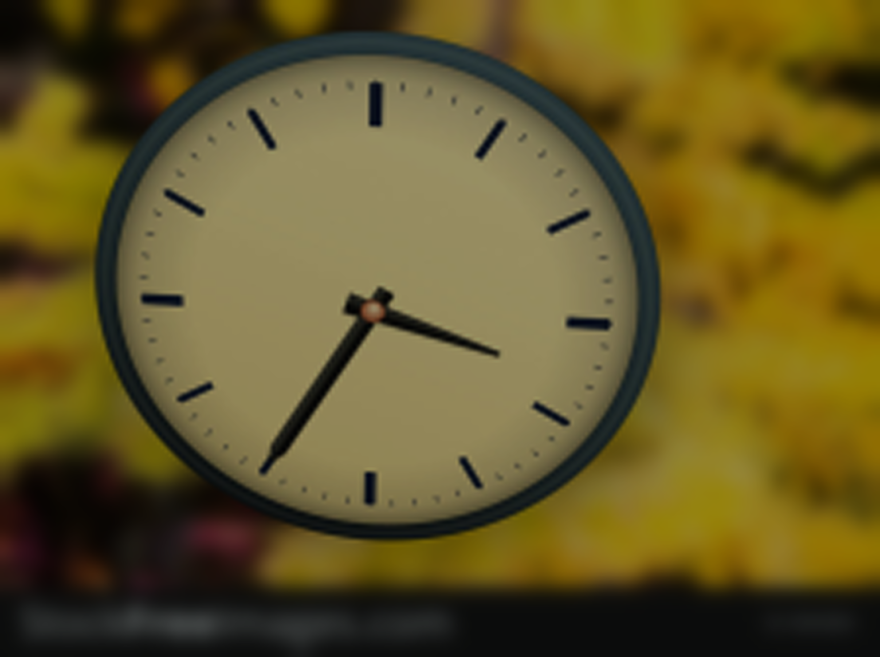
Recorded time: 3:35
